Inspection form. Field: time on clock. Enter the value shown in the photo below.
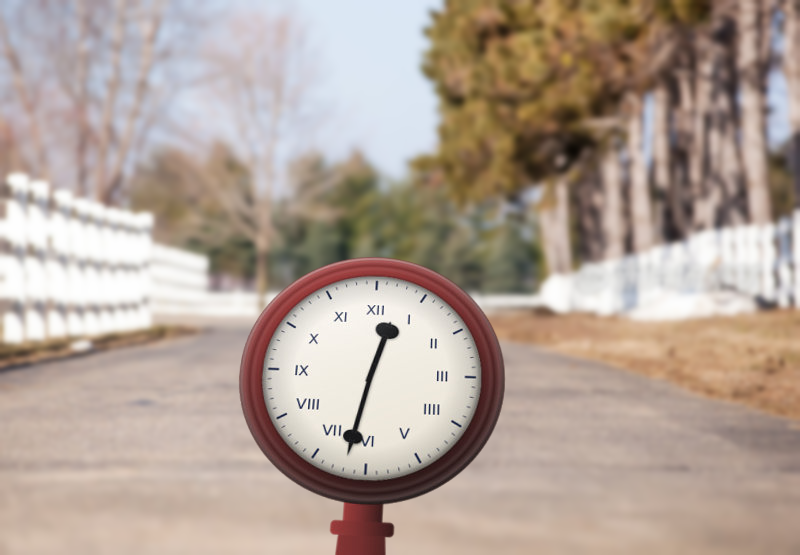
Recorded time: 12:32
